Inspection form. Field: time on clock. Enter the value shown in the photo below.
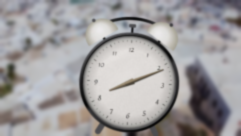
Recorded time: 8:11
